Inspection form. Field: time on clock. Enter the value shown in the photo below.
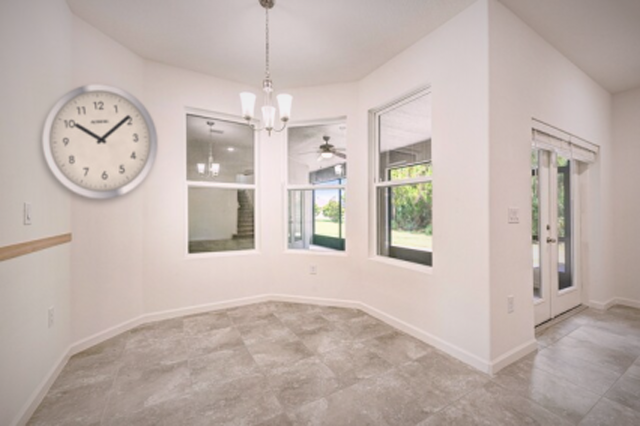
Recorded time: 10:09
